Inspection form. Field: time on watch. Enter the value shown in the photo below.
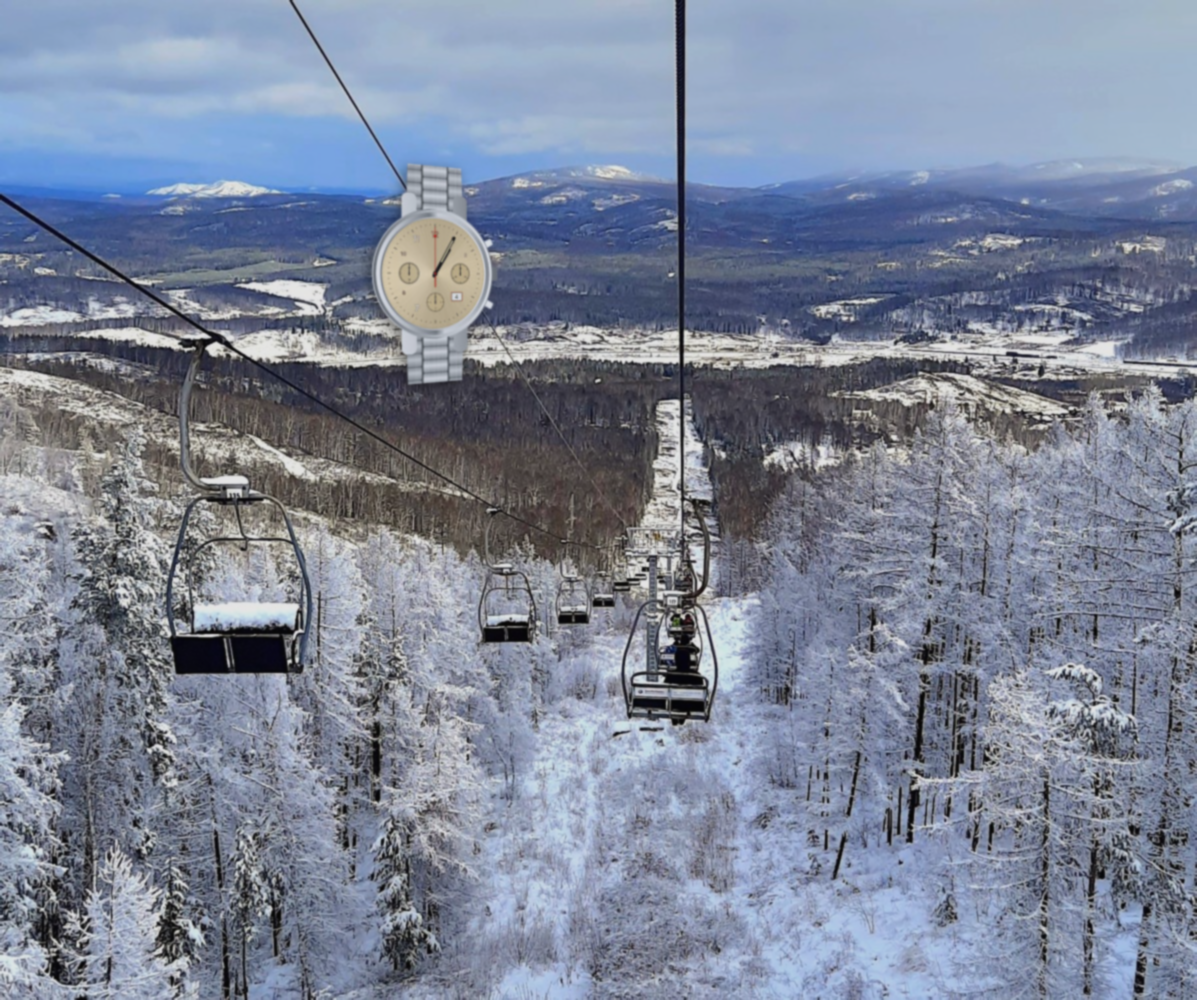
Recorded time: 1:05
